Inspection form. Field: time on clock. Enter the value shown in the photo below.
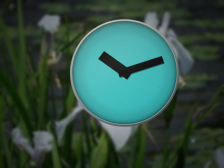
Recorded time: 10:12
